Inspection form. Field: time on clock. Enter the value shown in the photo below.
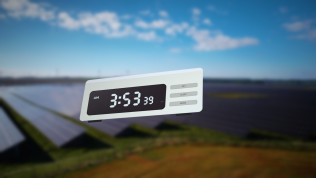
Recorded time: 3:53:39
